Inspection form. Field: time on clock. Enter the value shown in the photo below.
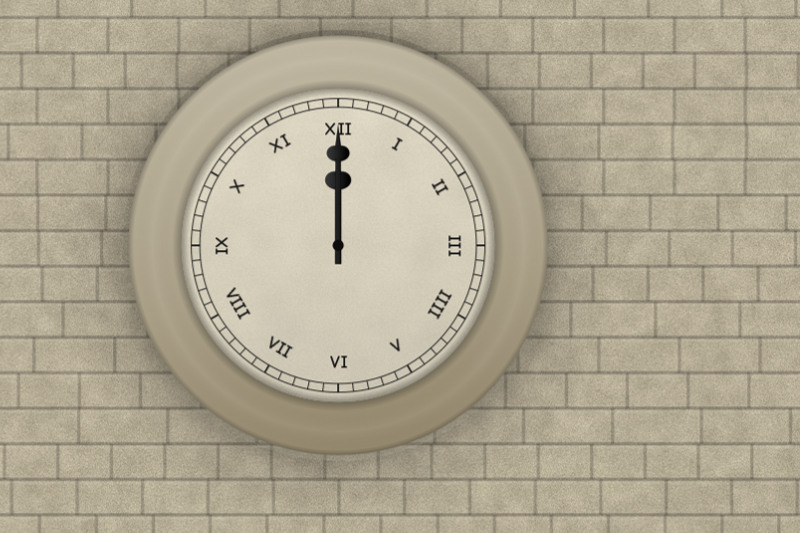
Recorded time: 12:00
